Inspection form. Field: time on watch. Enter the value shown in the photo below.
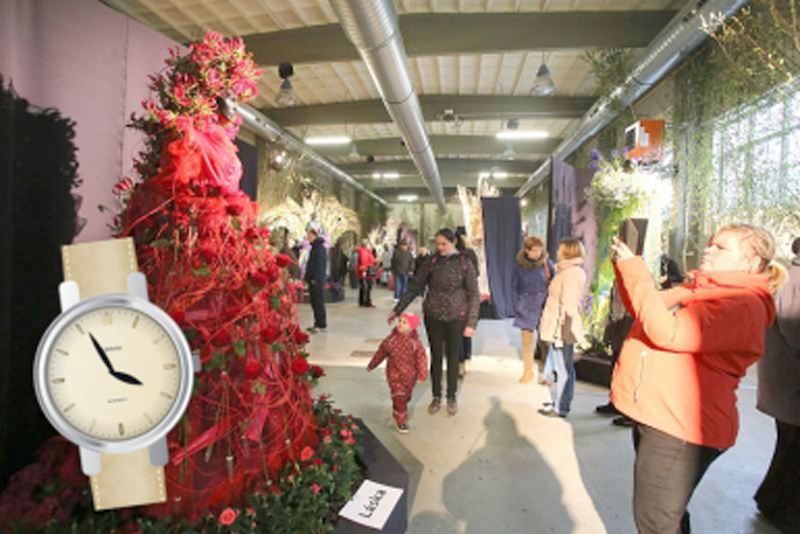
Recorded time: 3:56
